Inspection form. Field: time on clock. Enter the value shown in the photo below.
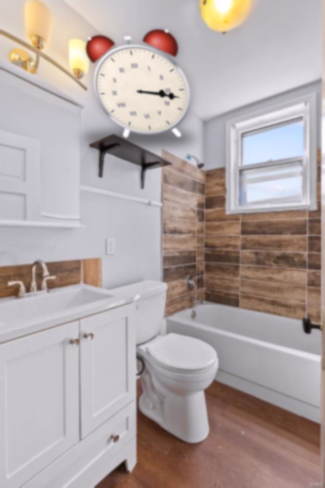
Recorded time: 3:17
